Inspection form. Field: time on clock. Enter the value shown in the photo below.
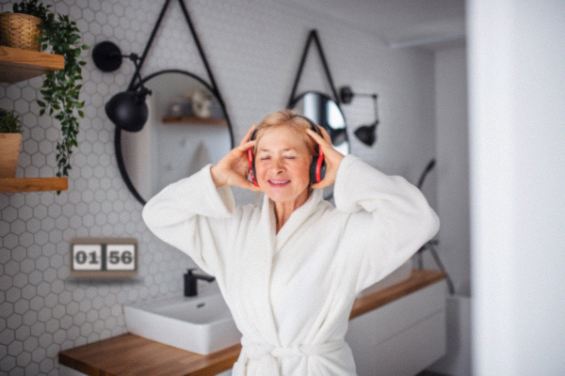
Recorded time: 1:56
